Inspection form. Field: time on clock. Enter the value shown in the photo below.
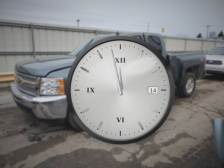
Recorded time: 11:58
